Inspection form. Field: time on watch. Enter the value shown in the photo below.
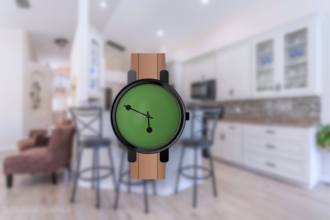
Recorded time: 5:49
